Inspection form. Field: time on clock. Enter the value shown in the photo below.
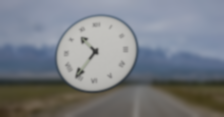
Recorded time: 10:36
